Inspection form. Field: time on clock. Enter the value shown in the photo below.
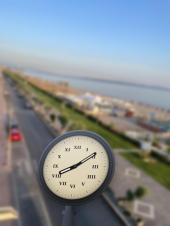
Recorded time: 8:09
